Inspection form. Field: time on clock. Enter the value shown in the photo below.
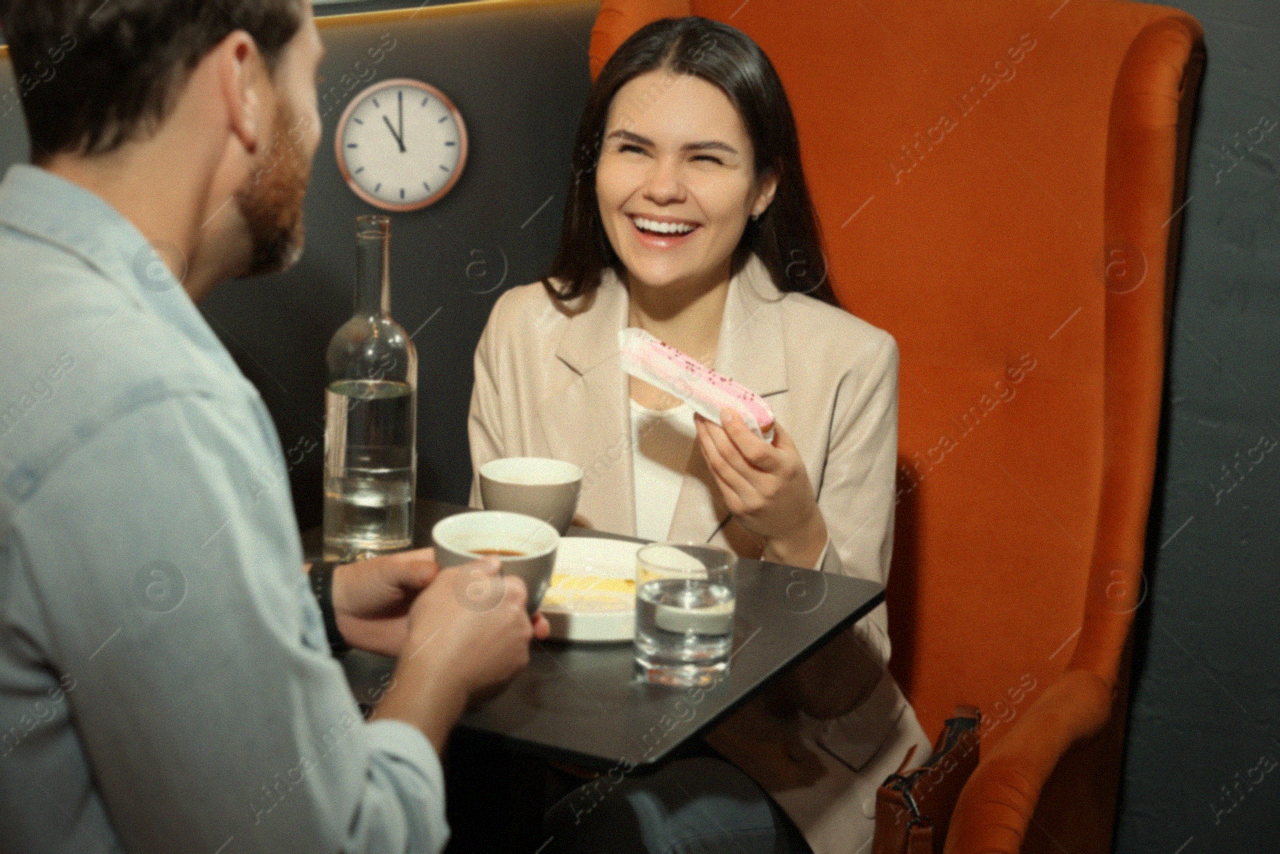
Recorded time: 11:00
